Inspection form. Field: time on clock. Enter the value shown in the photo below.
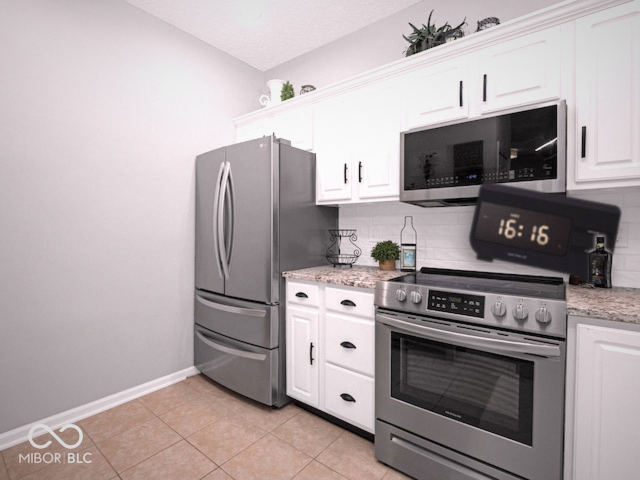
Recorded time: 16:16
